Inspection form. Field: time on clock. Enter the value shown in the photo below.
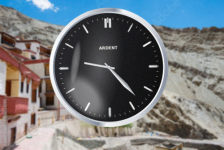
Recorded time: 9:23
